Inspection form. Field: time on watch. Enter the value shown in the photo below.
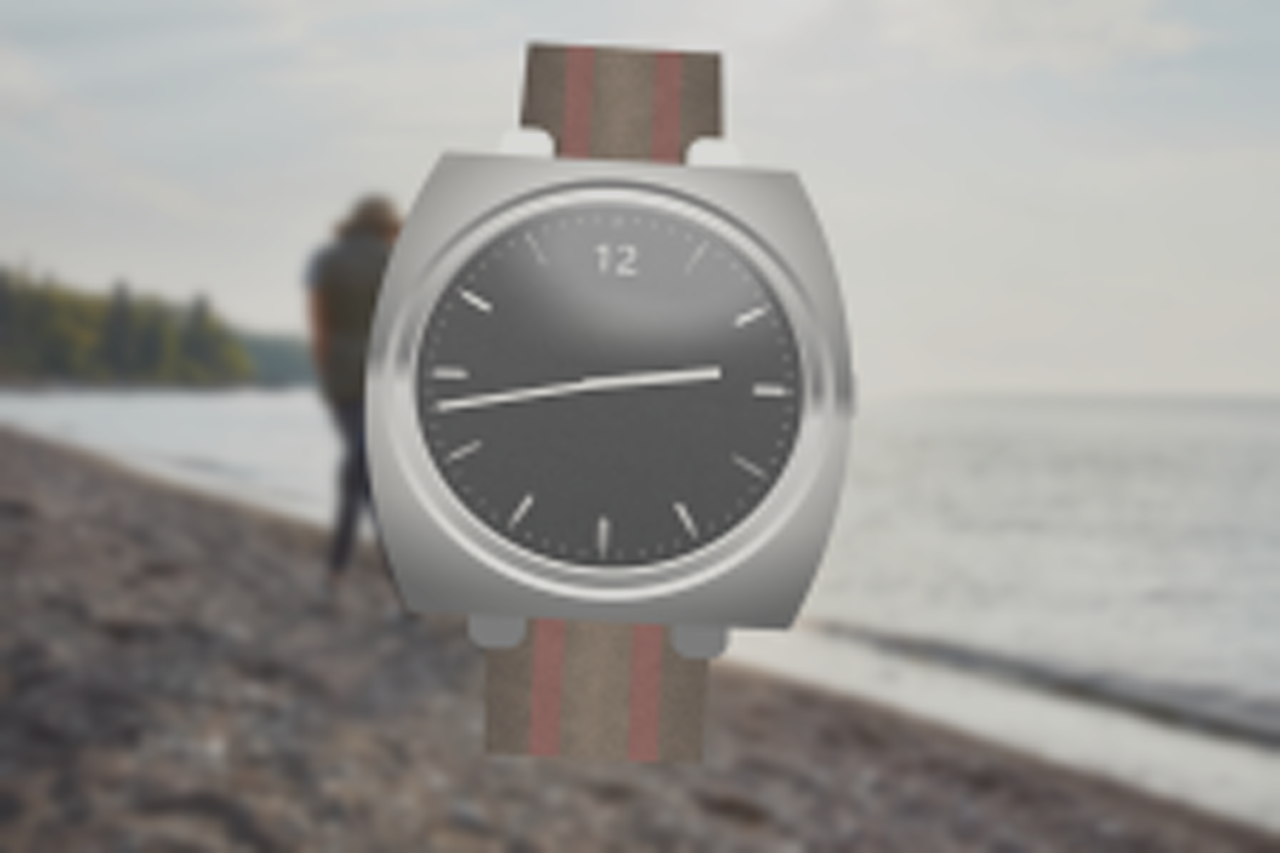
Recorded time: 2:43
